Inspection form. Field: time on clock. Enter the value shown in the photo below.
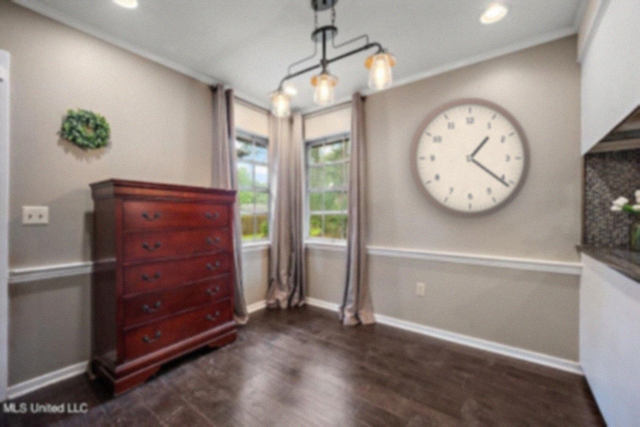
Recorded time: 1:21
